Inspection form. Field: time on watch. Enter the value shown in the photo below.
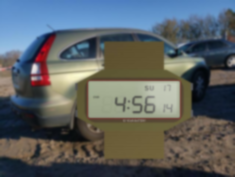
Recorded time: 4:56:14
